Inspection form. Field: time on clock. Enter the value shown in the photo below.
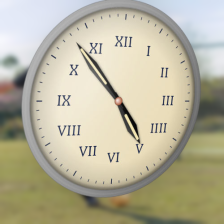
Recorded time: 4:53
